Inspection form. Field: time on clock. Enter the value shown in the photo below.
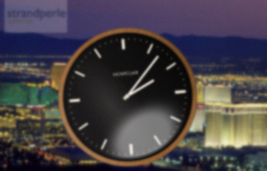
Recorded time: 2:07
